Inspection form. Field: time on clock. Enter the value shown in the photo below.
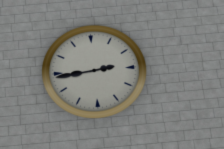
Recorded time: 2:44
